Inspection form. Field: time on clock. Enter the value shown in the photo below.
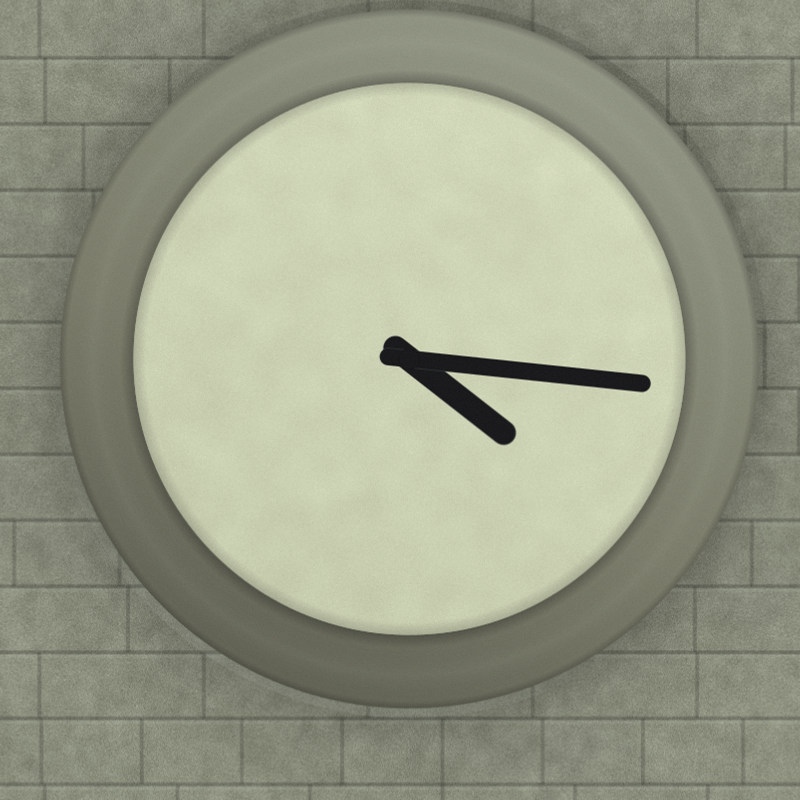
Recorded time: 4:16
